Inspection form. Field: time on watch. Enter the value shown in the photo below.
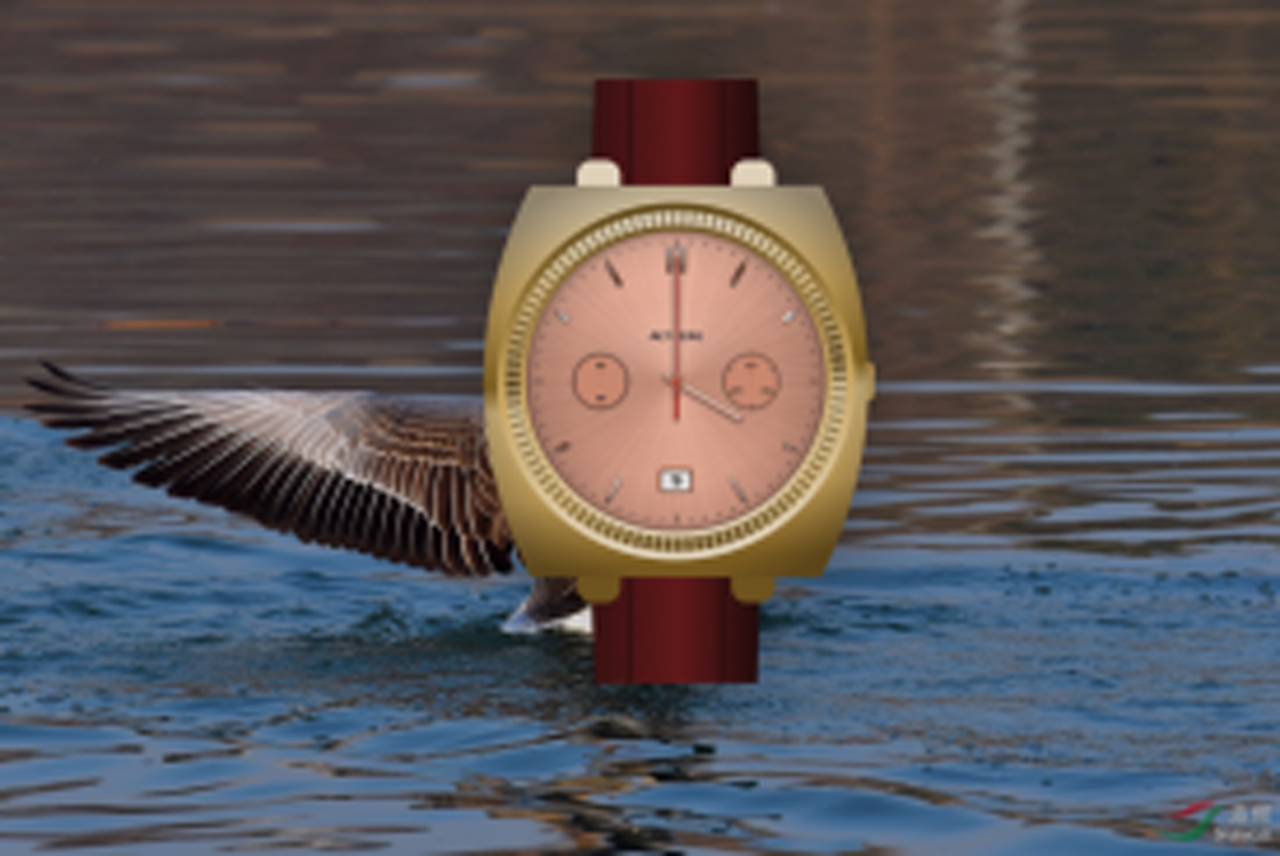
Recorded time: 4:00
